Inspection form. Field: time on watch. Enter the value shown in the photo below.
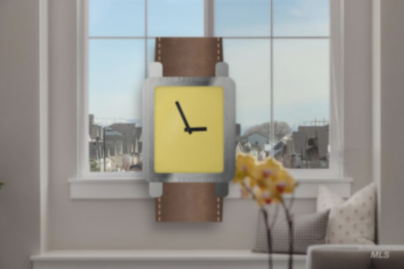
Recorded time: 2:56
